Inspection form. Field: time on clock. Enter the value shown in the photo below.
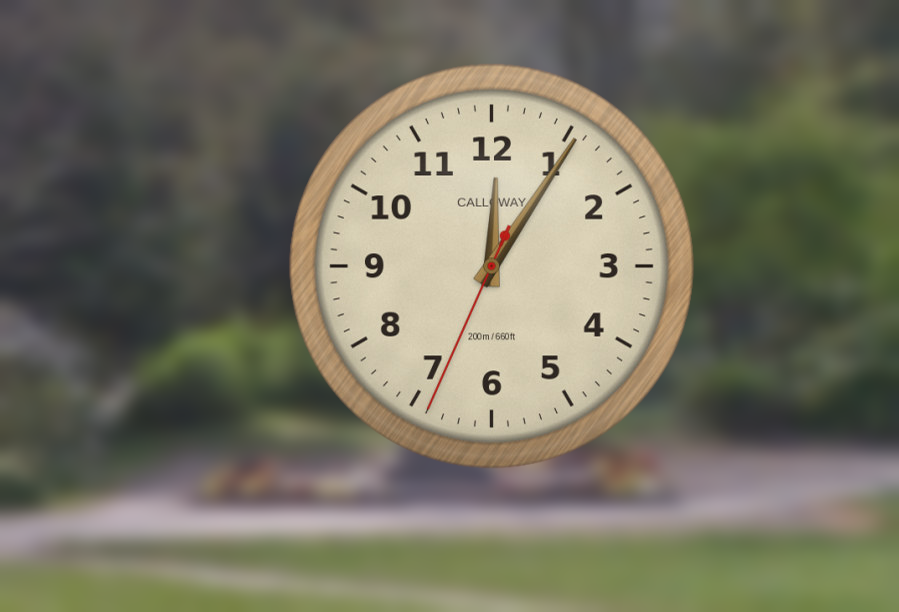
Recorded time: 12:05:34
